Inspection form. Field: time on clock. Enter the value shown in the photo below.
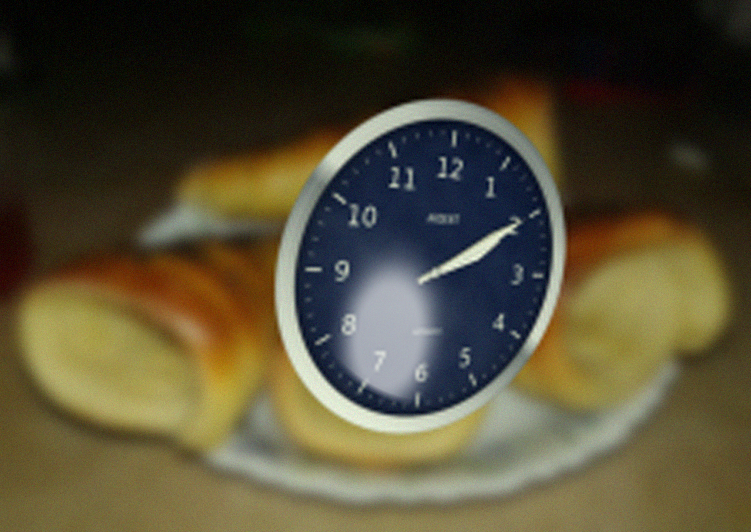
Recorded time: 2:10
